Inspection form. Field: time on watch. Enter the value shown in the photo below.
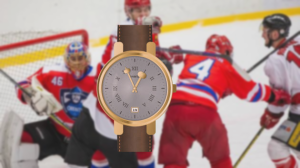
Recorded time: 12:56
